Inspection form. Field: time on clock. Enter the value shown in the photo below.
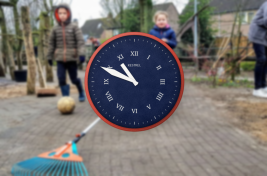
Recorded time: 10:49
